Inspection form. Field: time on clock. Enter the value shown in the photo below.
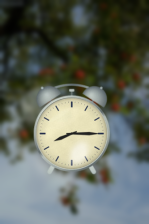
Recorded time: 8:15
